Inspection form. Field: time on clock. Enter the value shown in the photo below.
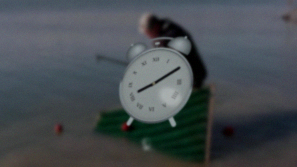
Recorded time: 8:10
